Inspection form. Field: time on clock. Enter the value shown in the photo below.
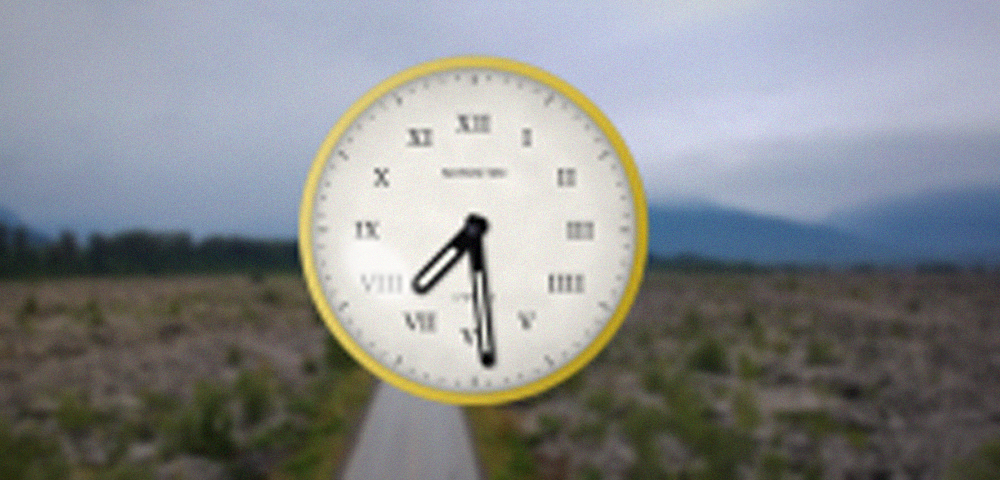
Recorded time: 7:29
